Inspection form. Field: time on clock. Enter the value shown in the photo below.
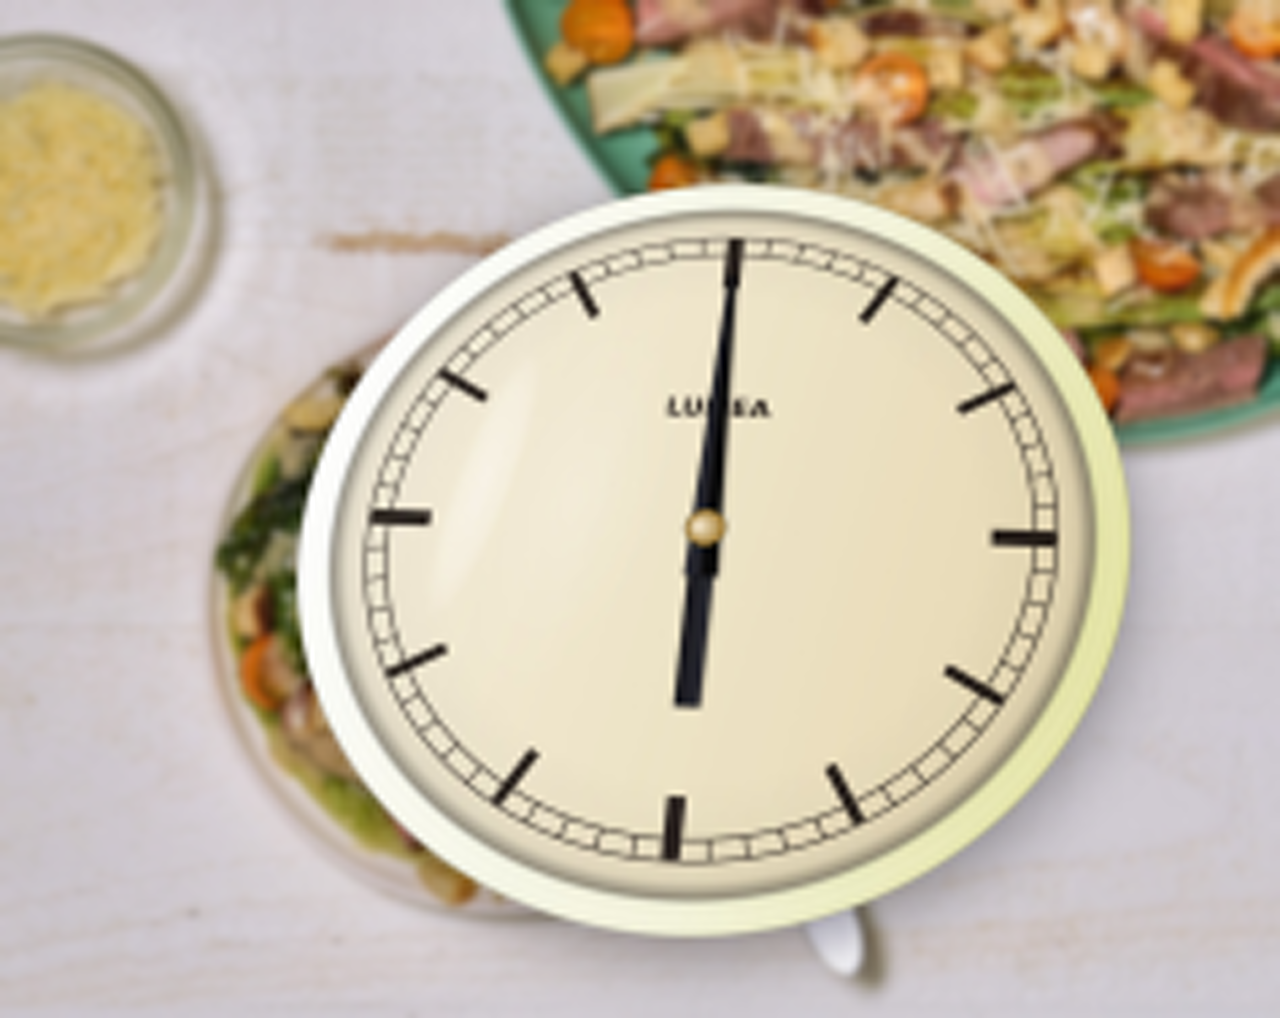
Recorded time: 6:00
